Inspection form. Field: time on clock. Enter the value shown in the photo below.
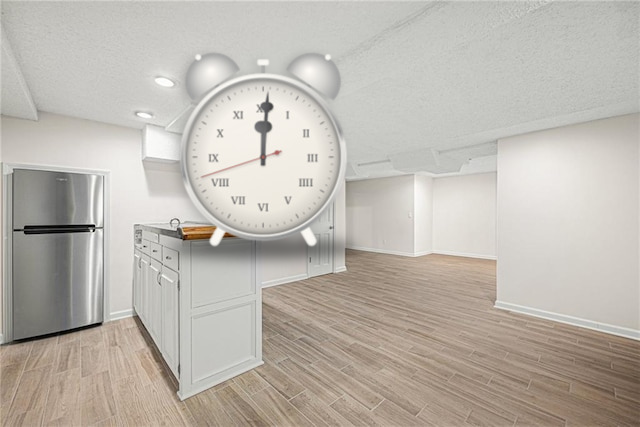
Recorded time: 12:00:42
